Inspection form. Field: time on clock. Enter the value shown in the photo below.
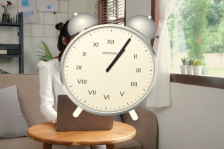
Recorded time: 1:05
